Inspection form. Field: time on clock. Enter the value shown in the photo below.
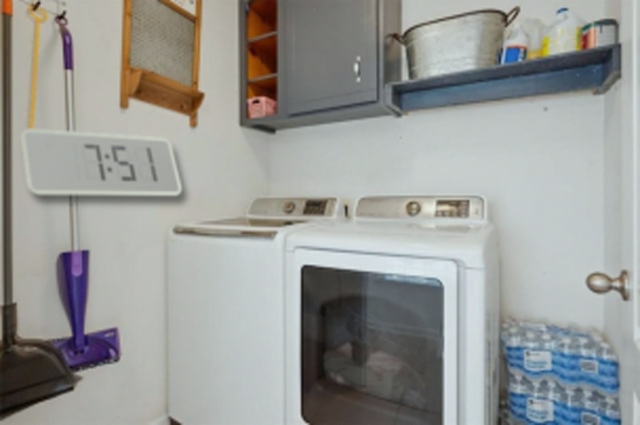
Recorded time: 7:51
